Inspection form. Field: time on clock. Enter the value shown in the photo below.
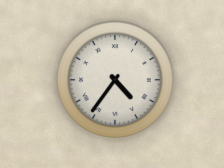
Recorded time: 4:36
